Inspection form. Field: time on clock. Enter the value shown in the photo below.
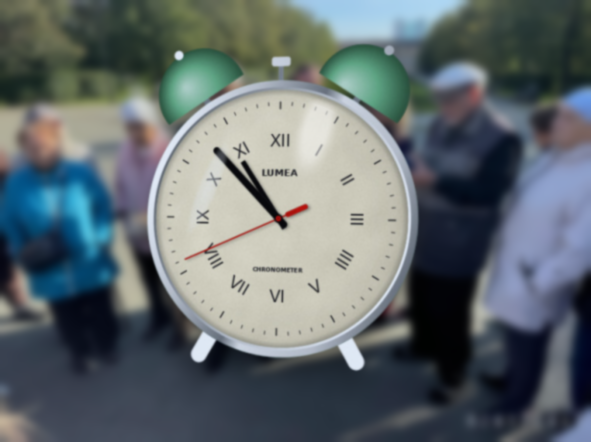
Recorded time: 10:52:41
